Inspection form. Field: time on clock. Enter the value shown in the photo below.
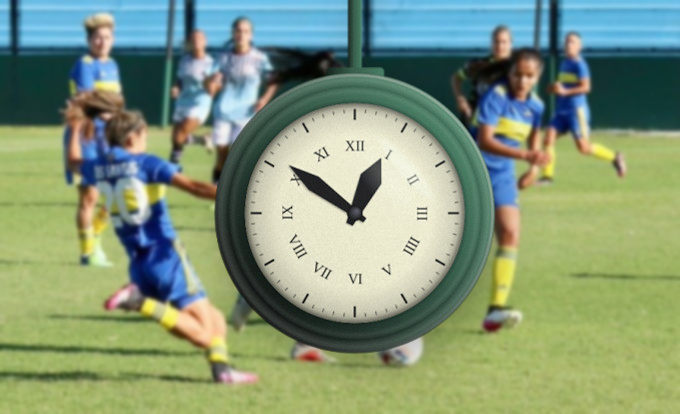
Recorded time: 12:51
